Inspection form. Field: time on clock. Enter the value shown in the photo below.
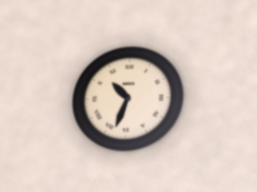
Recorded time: 10:33
